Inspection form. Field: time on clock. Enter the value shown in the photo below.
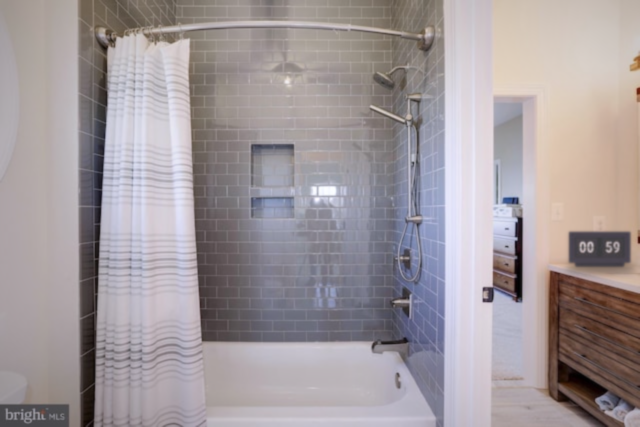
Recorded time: 0:59
